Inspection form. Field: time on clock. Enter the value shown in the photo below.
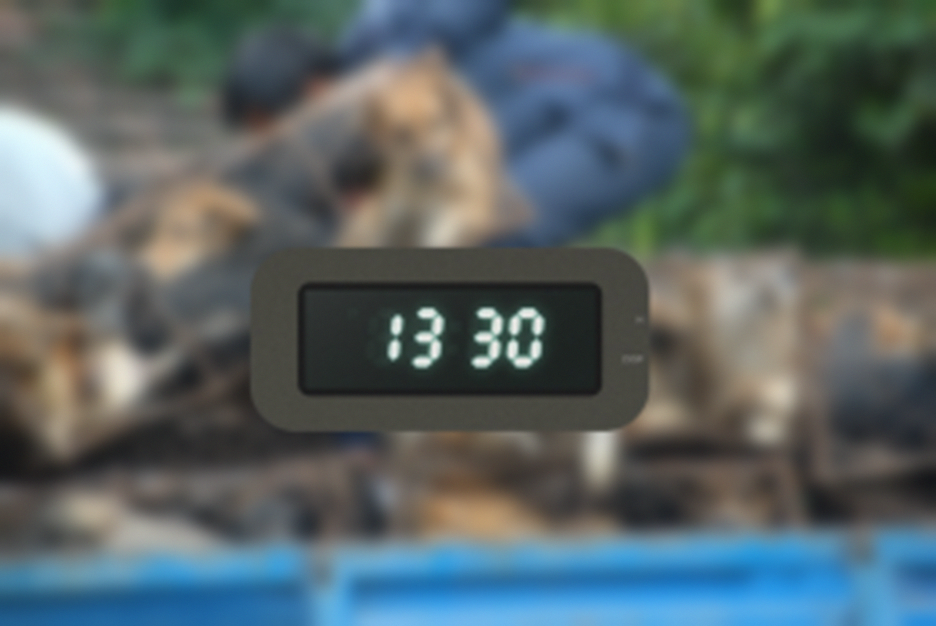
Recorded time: 13:30
